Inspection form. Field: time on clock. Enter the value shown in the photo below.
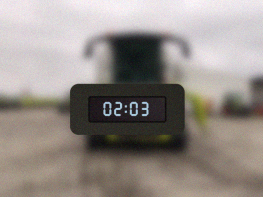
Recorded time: 2:03
